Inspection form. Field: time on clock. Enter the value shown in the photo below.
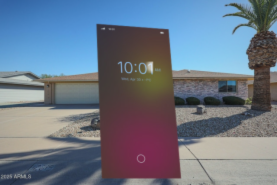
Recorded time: 10:01
